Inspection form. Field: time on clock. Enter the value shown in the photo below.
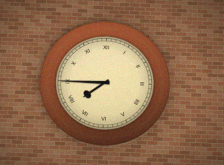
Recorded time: 7:45
